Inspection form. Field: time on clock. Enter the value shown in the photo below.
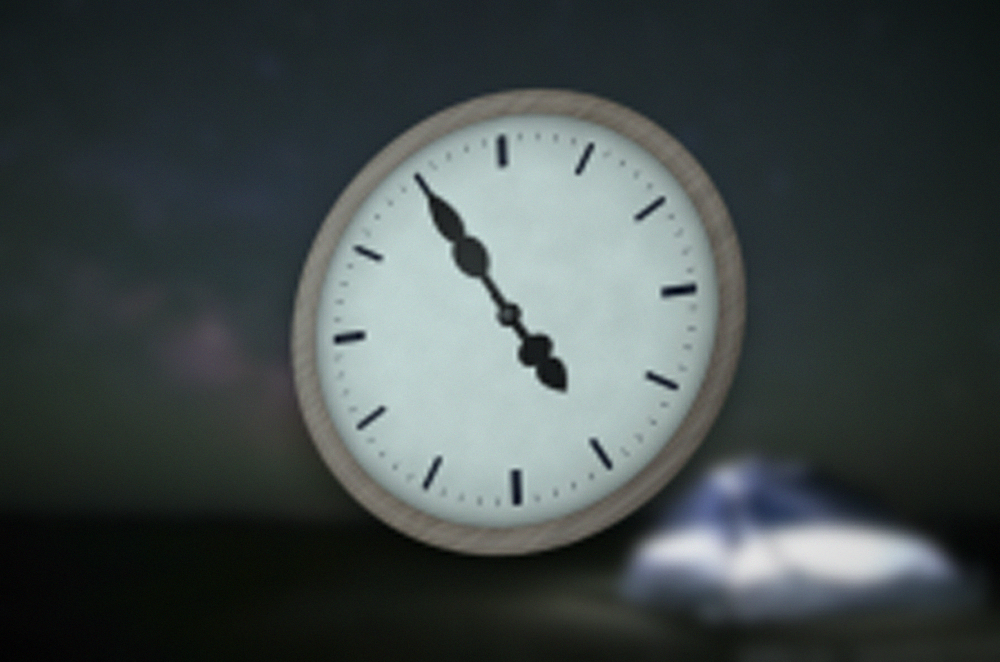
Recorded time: 4:55
